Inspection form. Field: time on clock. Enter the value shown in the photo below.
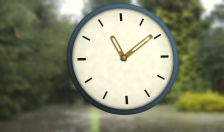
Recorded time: 11:09
